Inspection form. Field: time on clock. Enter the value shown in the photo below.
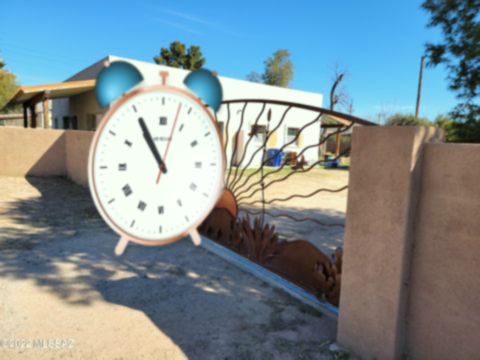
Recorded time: 10:55:03
